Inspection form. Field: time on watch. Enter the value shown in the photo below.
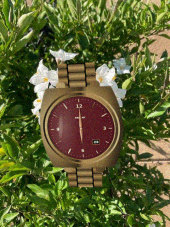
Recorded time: 6:00
